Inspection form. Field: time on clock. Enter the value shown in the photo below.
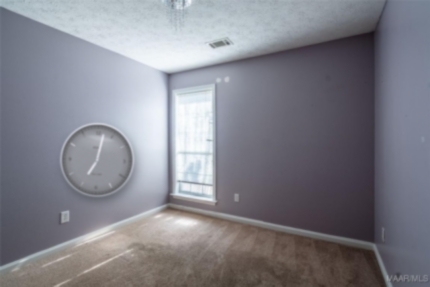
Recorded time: 7:02
